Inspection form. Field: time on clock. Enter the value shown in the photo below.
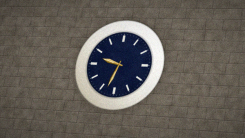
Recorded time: 9:33
